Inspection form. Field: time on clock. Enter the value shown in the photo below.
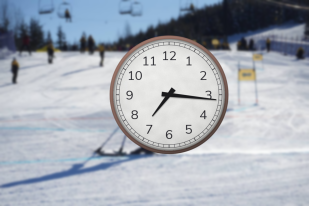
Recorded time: 7:16
